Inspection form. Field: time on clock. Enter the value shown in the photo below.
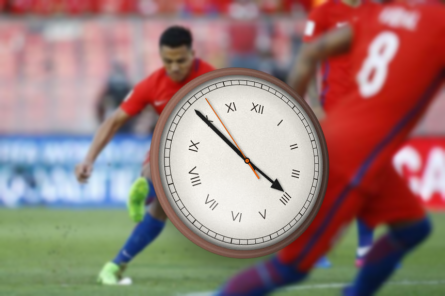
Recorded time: 3:49:52
